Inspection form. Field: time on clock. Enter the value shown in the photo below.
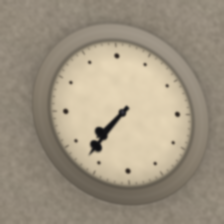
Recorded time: 7:37
